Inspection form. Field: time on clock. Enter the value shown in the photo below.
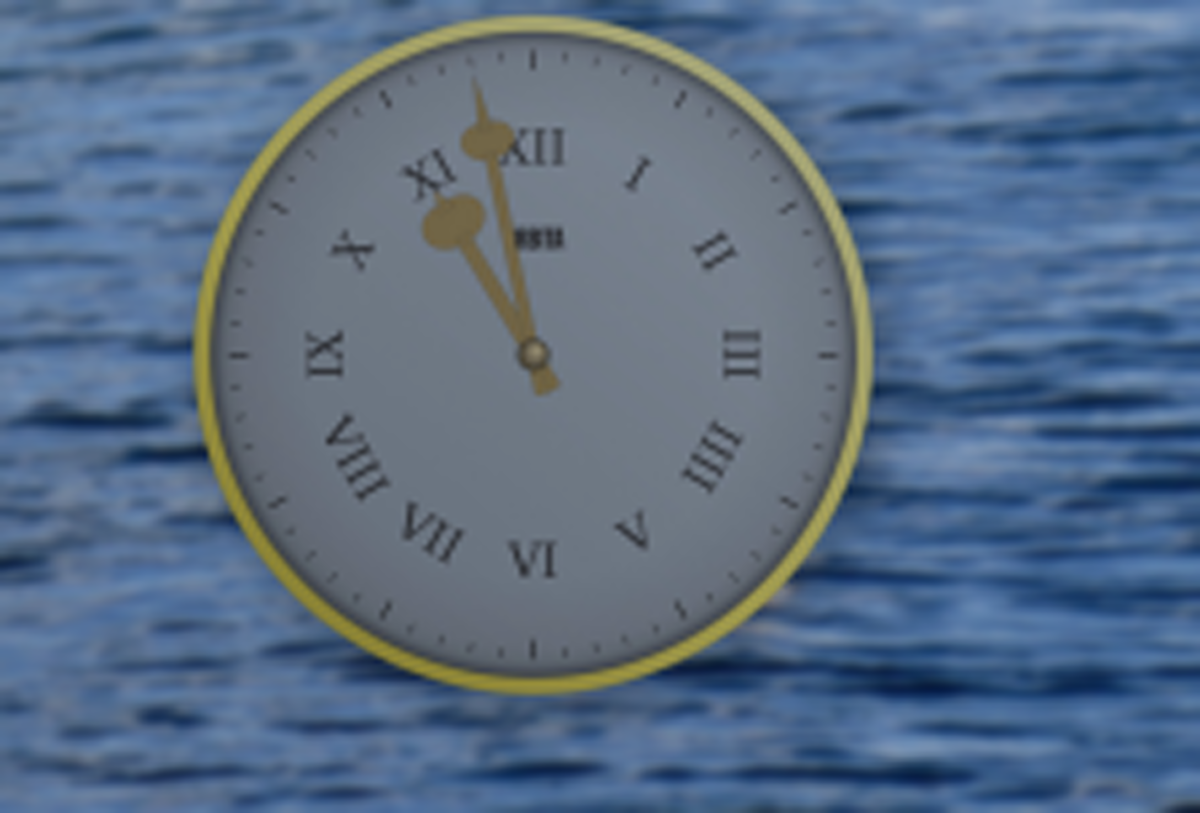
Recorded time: 10:58
